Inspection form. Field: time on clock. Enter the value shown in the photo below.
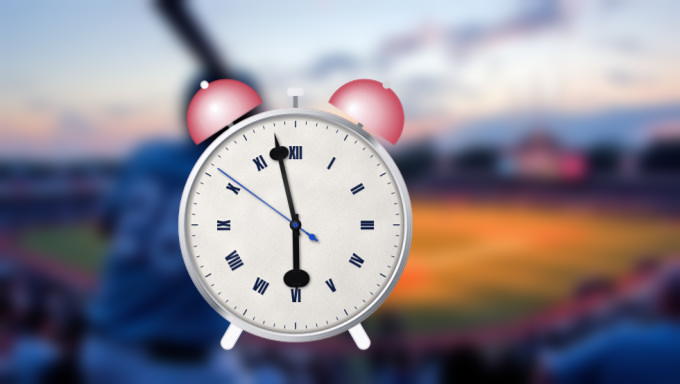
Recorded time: 5:57:51
